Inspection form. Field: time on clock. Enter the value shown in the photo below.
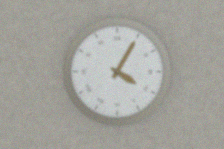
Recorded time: 4:05
